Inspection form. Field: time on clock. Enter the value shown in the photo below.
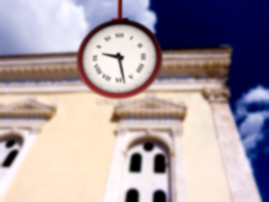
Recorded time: 9:28
